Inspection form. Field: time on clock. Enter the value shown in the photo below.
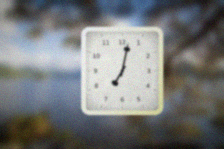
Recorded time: 7:02
